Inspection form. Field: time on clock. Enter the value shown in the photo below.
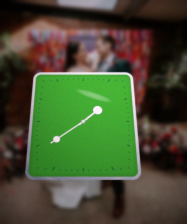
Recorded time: 1:39
